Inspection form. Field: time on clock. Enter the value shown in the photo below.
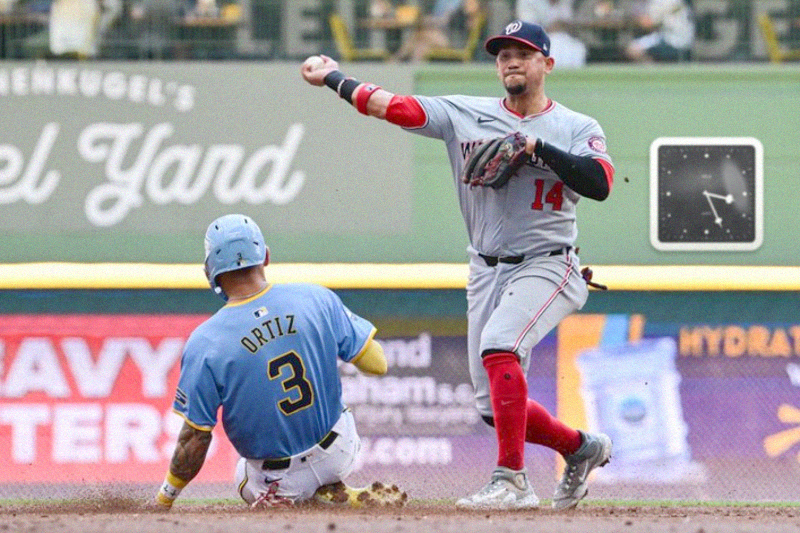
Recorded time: 3:26
